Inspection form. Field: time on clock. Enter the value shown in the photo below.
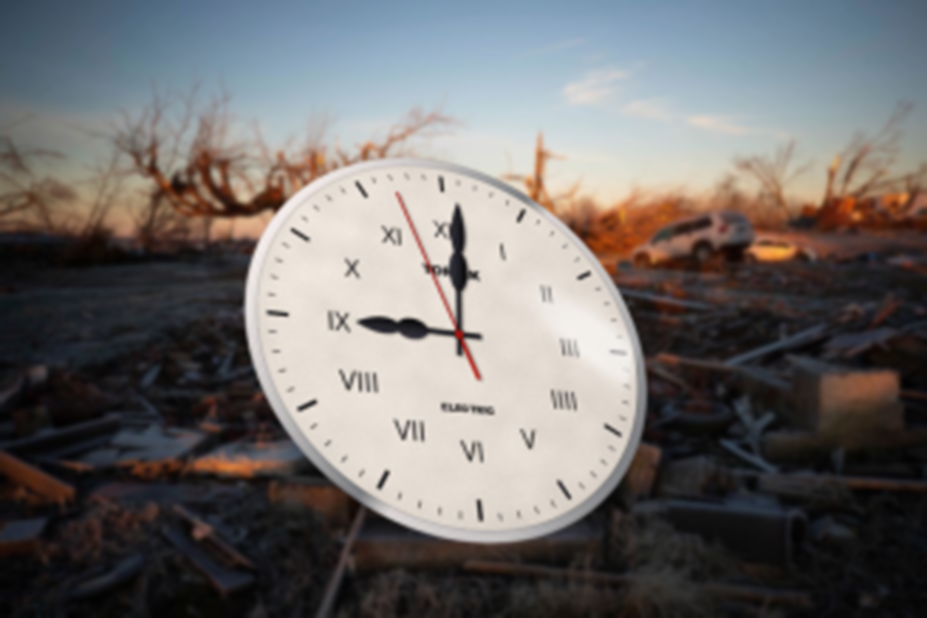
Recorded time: 9:00:57
